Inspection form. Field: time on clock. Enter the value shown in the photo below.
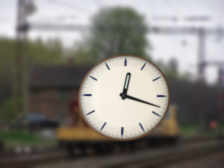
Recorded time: 12:18
